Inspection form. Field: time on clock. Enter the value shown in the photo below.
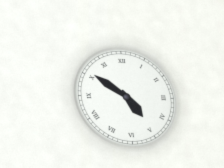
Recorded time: 4:51
